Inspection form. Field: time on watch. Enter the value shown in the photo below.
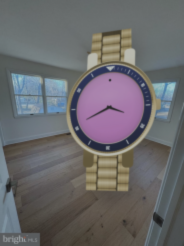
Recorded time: 3:41
